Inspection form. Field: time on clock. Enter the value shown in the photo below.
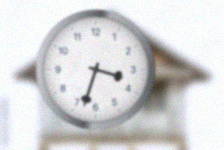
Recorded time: 3:33
